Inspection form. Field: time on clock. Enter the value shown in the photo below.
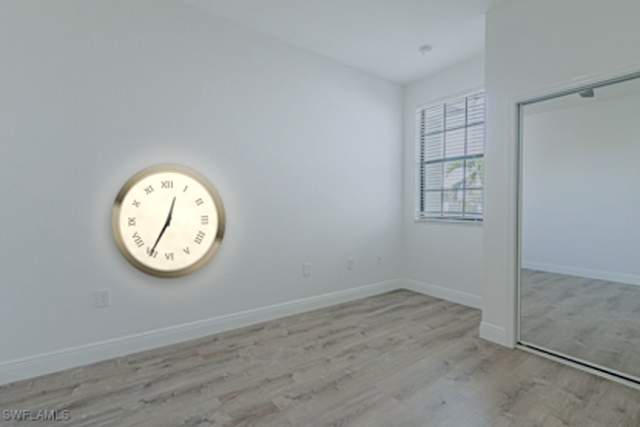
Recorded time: 12:35
